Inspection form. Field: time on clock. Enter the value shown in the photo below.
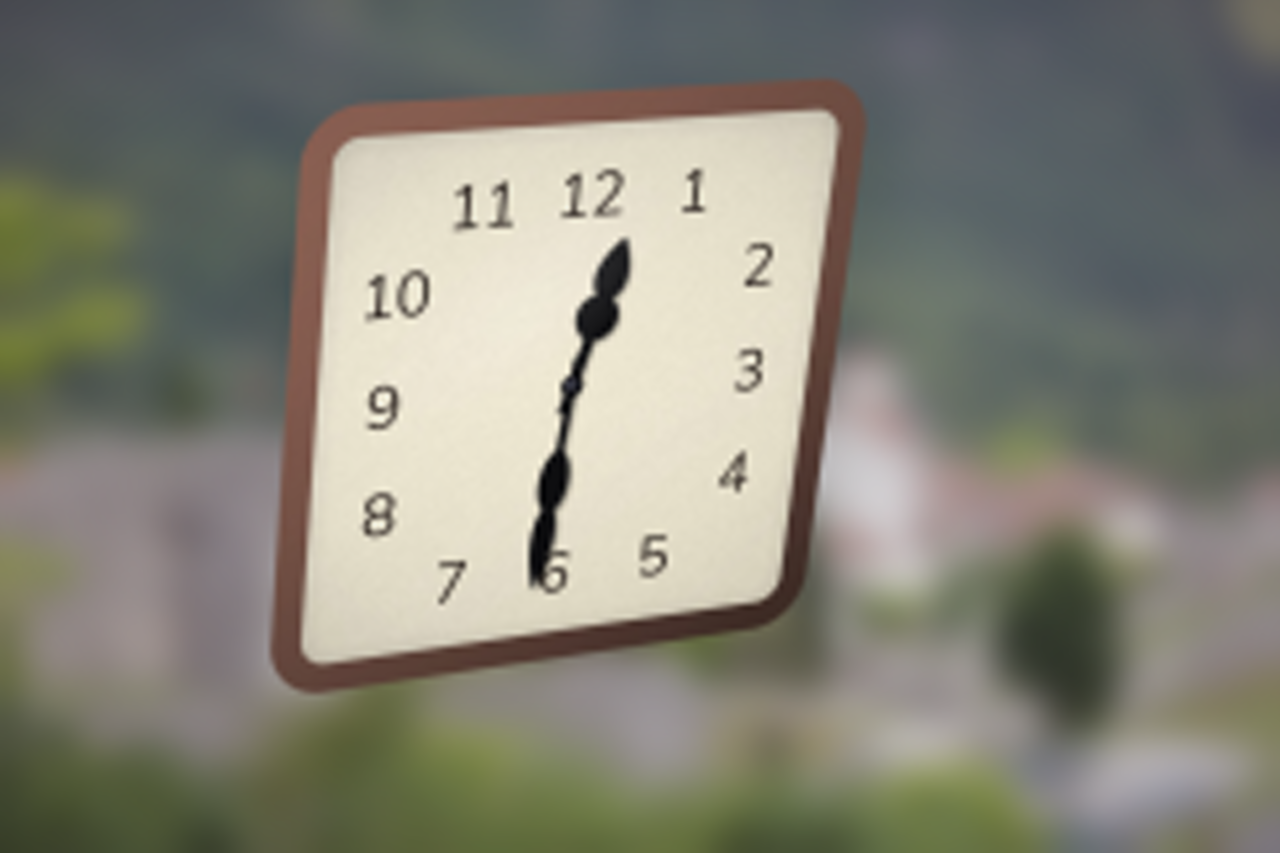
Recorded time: 12:31
